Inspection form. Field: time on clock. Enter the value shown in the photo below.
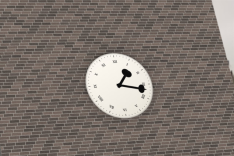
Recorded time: 1:17
